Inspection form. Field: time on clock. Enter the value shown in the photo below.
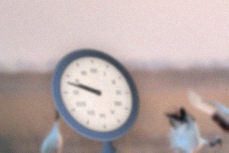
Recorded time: 9:48
